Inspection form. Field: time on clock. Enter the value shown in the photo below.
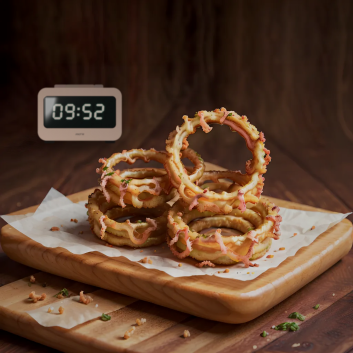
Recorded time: 9:52
